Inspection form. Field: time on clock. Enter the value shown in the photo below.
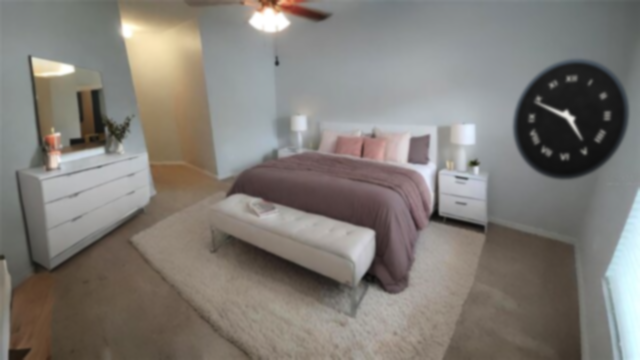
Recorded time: 4:49
